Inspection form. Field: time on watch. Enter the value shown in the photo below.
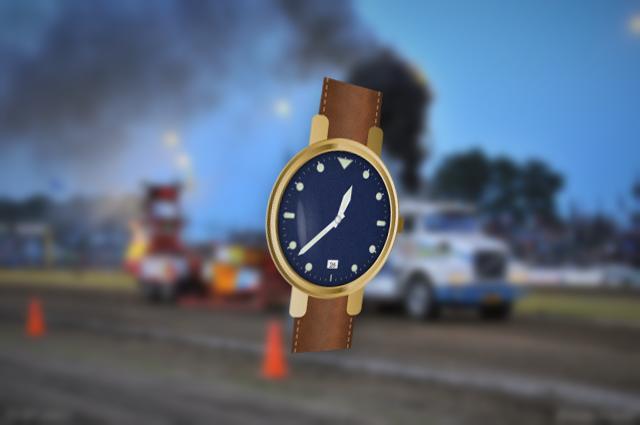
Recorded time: 12:38
